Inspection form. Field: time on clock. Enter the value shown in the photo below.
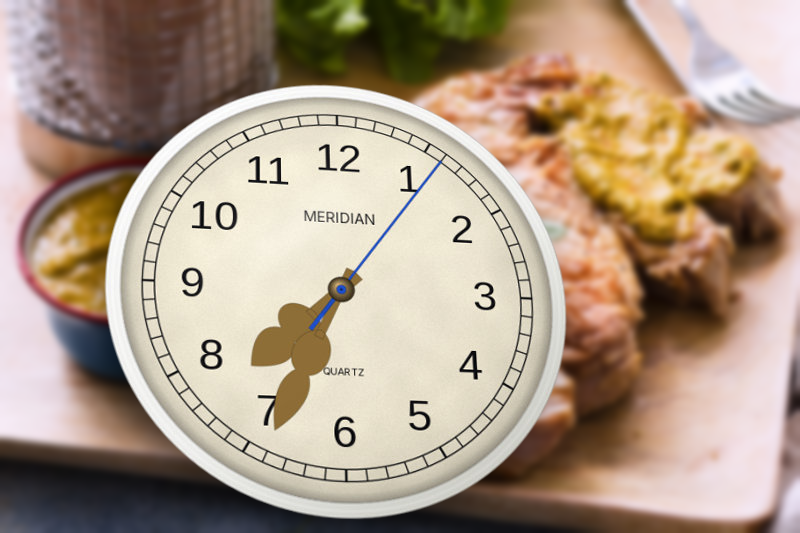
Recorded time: 7:34:06
